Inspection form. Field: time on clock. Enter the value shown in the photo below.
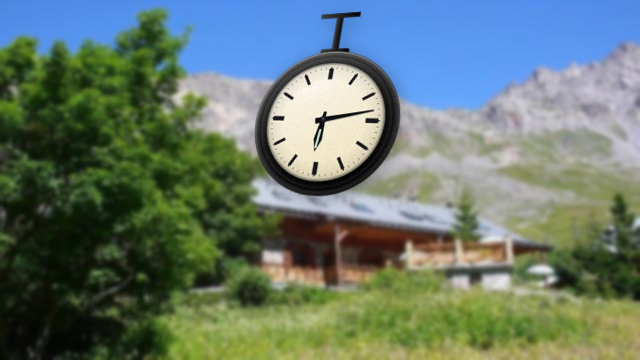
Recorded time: 6:13
